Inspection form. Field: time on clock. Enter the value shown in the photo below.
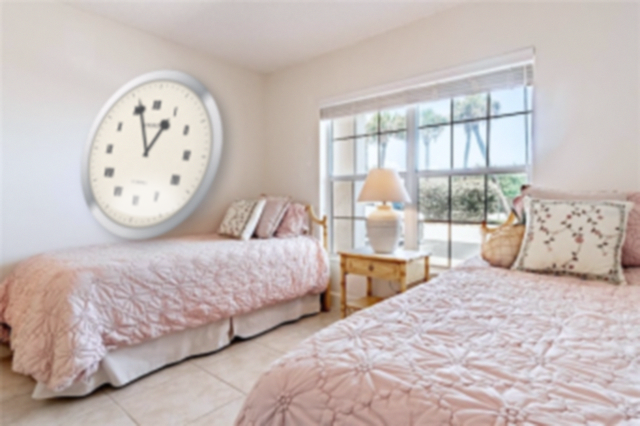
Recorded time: 12:56
